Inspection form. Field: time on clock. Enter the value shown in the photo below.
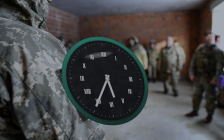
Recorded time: 5:35
